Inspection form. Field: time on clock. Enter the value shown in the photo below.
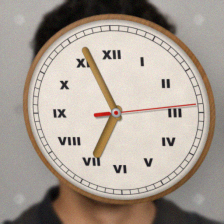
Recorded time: 6:56:14
